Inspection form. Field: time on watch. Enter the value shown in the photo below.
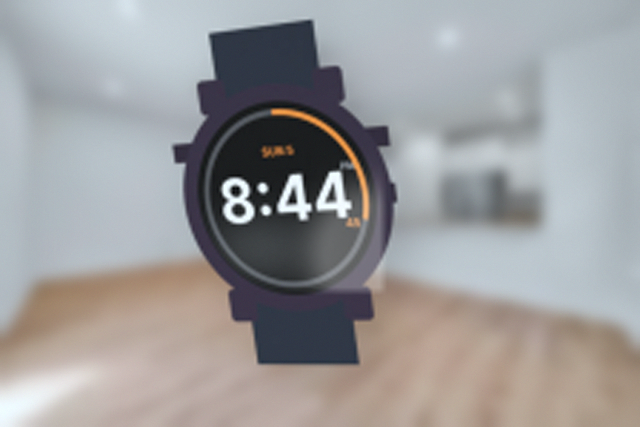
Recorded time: 8:44
